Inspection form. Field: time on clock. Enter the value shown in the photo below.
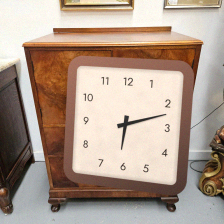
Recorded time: 6:12
